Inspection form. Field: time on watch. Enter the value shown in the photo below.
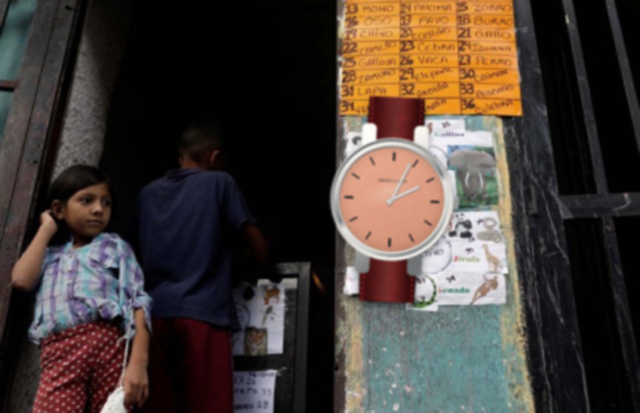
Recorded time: 2:04
